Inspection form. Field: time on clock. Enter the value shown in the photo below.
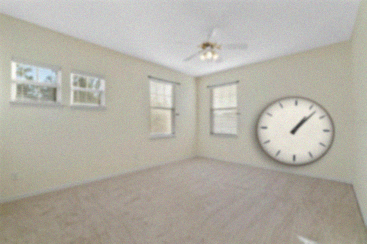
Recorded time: 1:07
